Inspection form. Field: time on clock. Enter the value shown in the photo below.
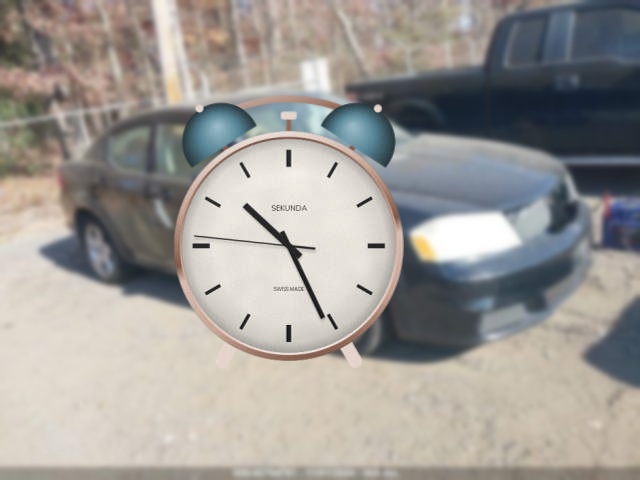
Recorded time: 10:25:46
